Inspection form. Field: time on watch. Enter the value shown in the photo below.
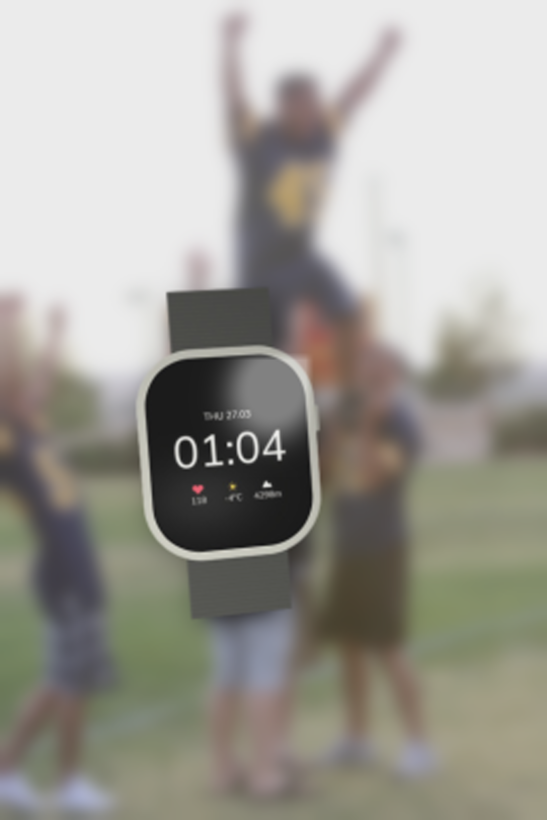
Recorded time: 1:04
